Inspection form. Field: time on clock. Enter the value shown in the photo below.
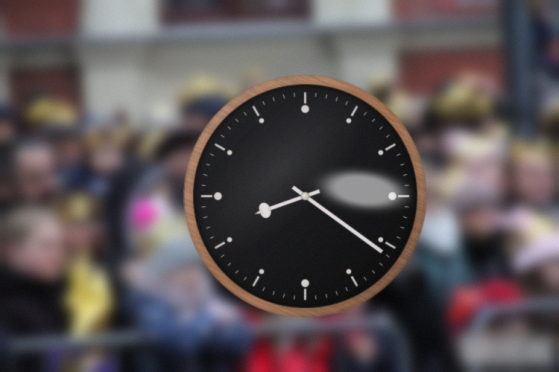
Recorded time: 8:21
